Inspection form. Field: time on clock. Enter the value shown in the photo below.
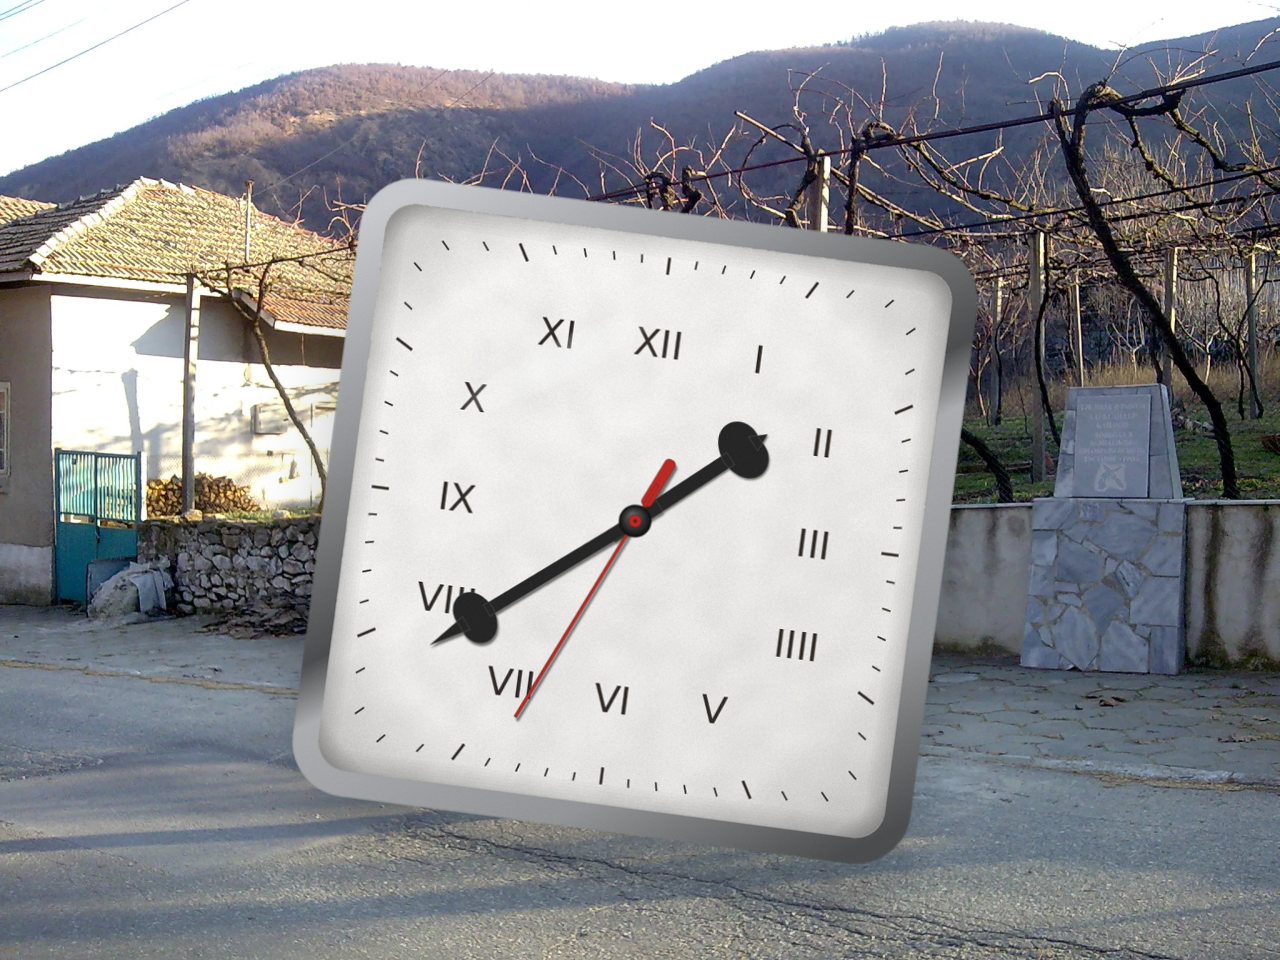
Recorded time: 1:38:34
